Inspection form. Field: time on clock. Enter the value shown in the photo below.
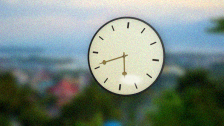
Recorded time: 5:41
